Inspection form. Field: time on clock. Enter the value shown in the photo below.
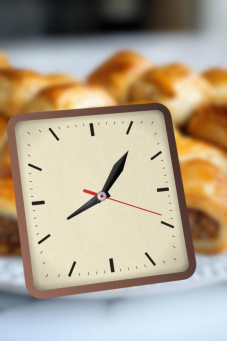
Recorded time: 8:06:19
